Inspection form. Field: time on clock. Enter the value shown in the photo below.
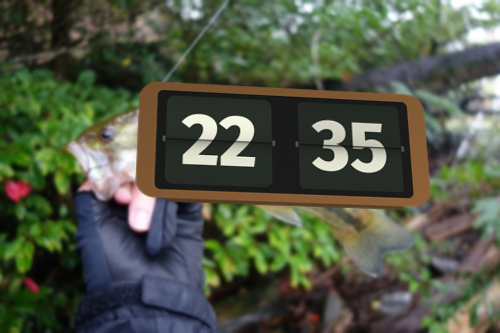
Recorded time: 22:35
